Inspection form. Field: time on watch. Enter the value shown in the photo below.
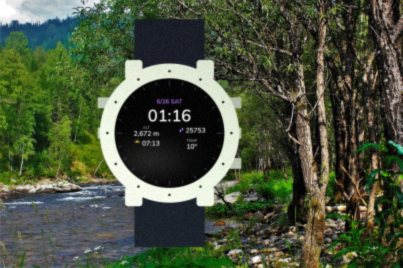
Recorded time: 1:16
